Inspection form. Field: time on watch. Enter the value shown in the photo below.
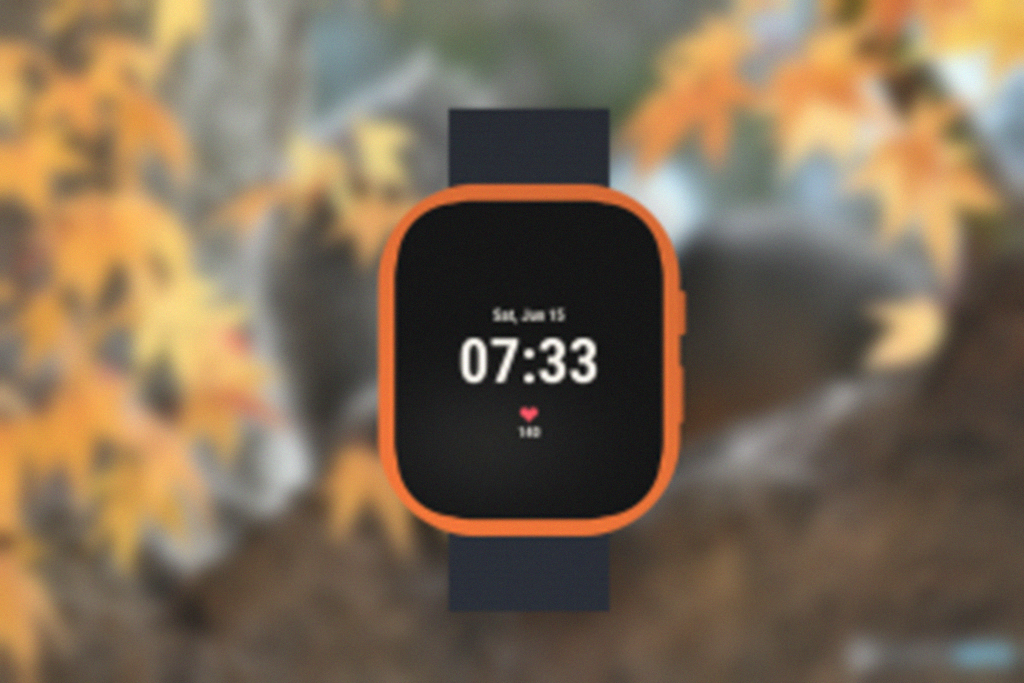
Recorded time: 7:33
